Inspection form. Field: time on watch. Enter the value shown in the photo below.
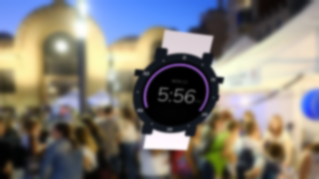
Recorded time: 5:56
